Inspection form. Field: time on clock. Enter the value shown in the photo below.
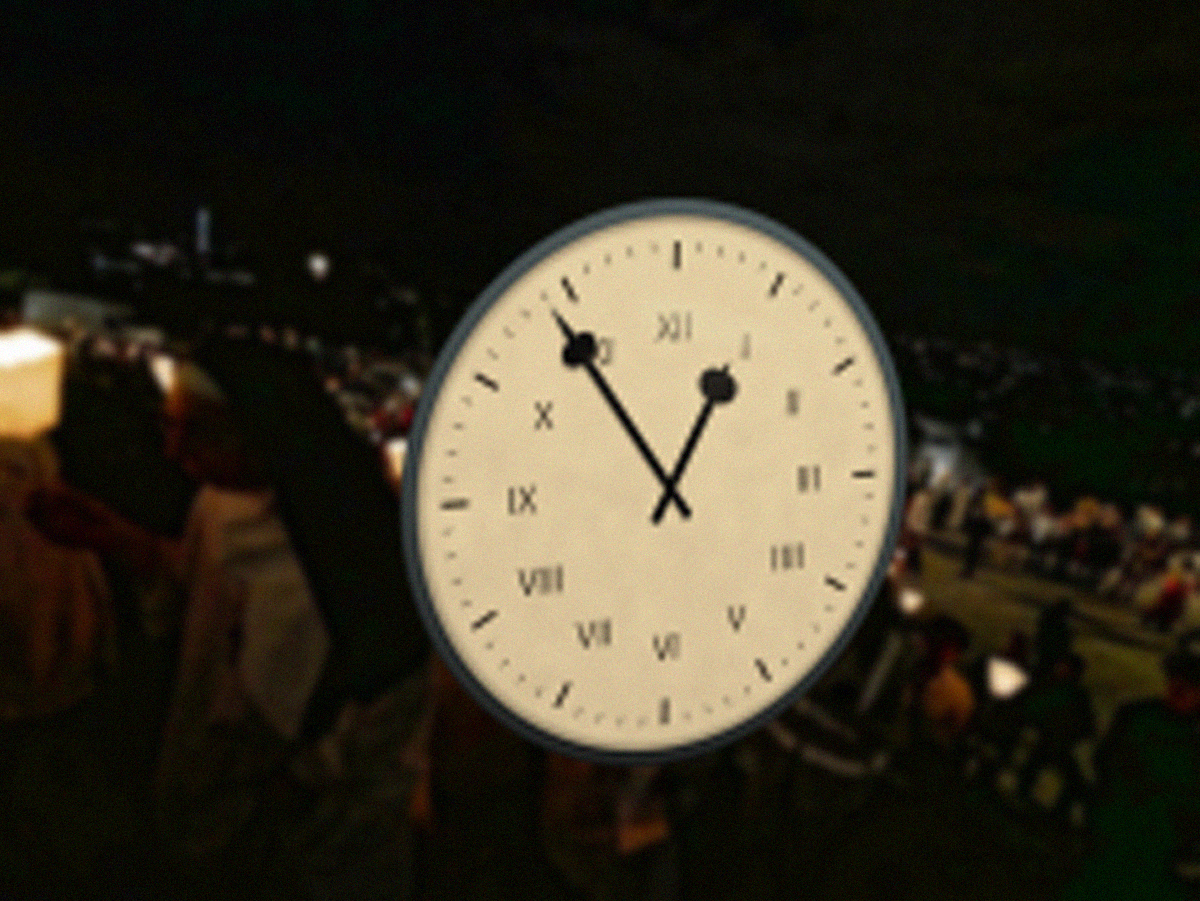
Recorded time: 12:54
